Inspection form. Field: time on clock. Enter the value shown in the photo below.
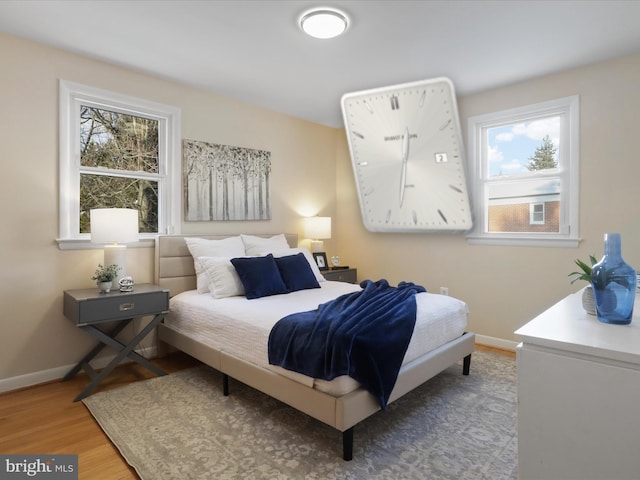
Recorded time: 12:33
